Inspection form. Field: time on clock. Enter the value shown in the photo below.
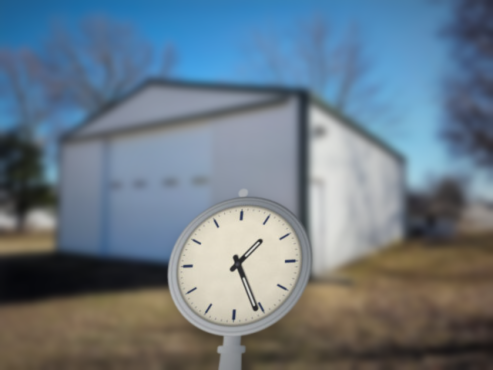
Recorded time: 1:26
